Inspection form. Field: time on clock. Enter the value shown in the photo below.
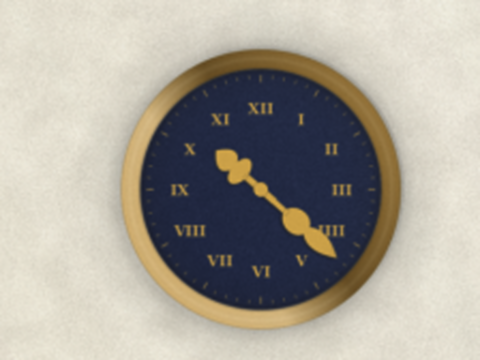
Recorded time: 10:22
